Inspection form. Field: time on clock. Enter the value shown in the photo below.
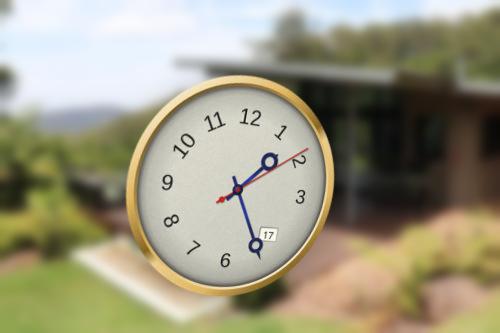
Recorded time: 1:25:09
